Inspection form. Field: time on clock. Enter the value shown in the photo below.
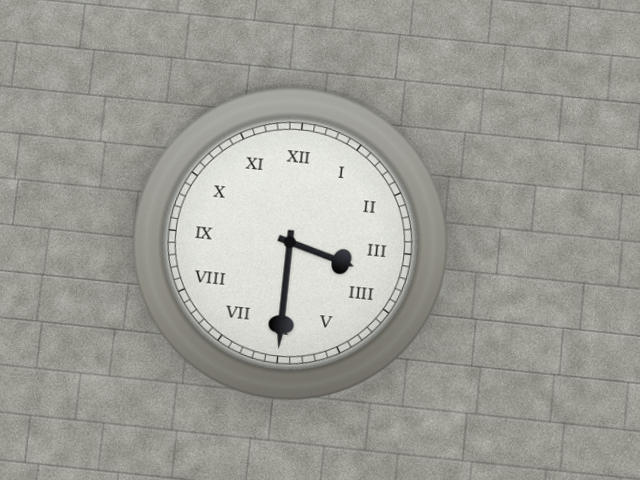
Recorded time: 3:30
